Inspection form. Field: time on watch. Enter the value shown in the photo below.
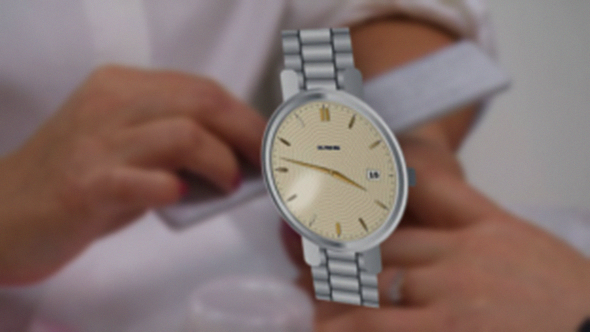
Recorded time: 3:47
